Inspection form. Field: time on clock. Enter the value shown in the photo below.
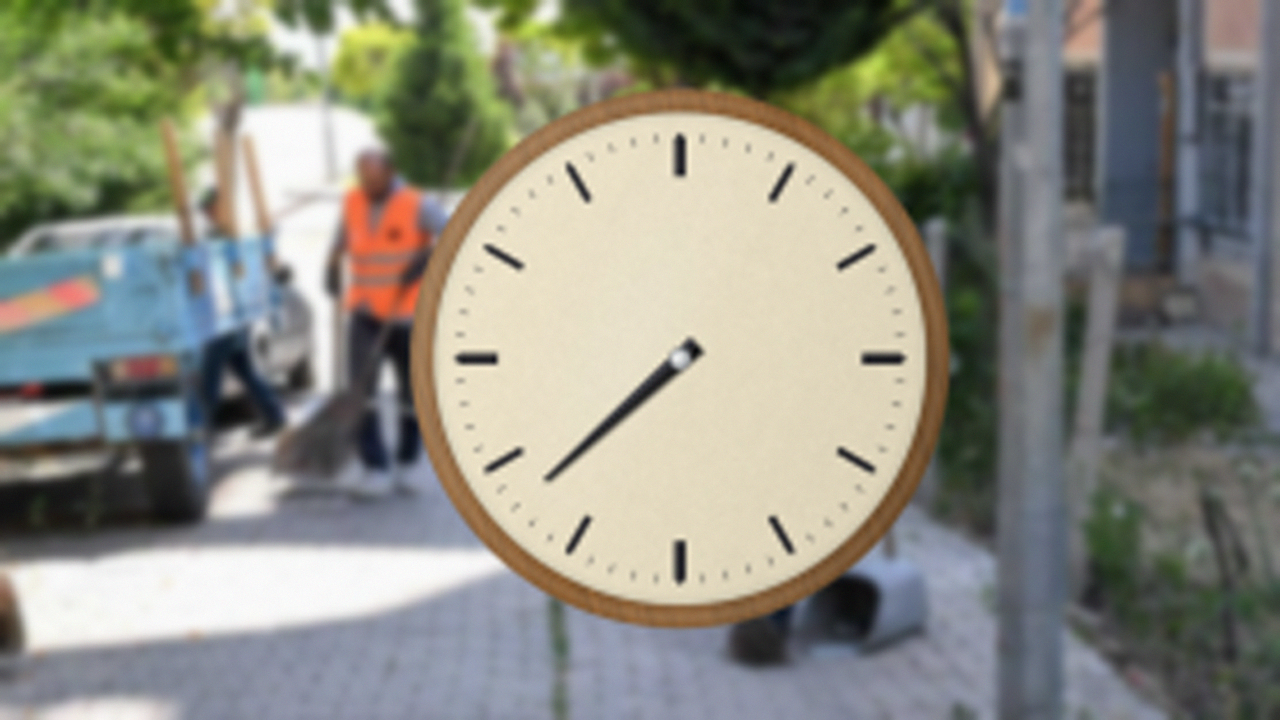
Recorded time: 7:38
